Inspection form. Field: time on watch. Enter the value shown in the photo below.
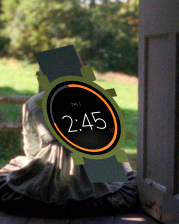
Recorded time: 2:45
